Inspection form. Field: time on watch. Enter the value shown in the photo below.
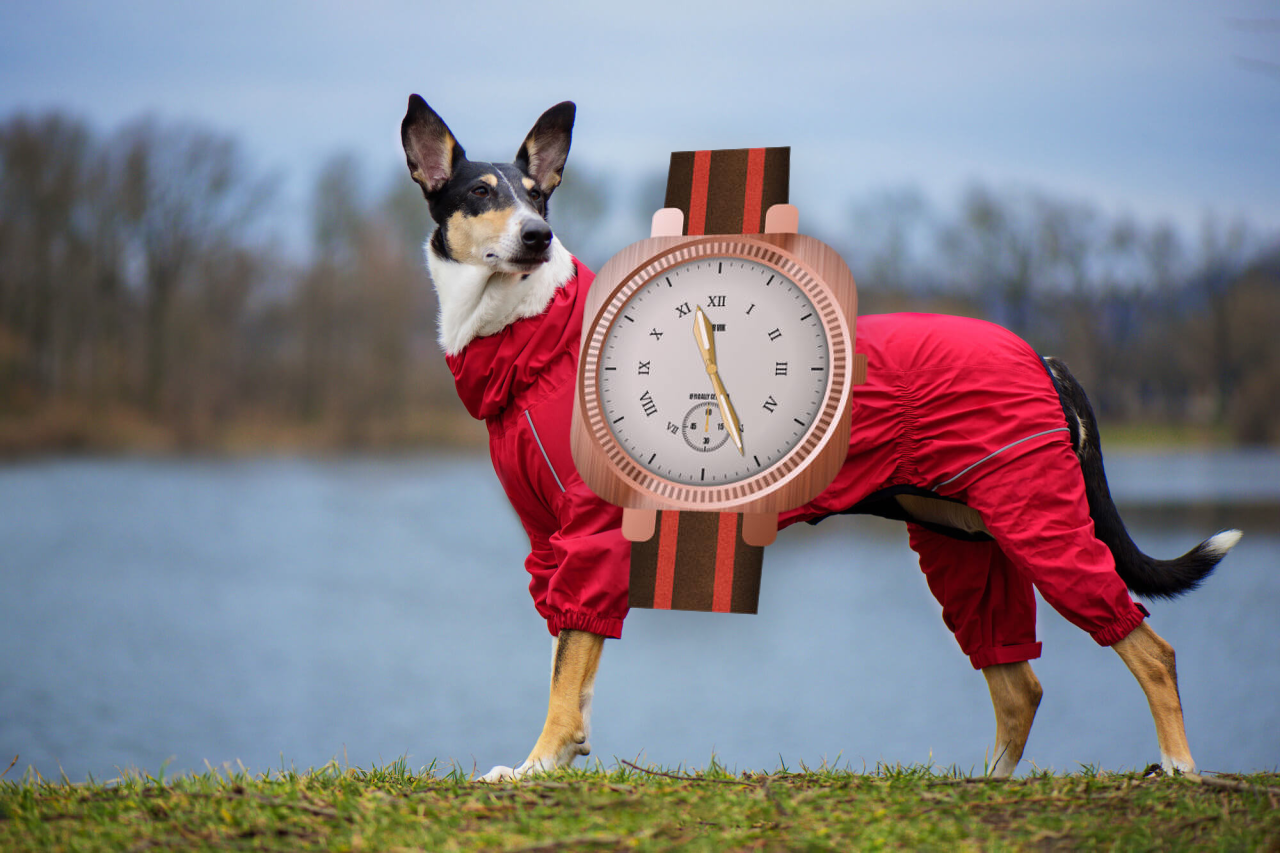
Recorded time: 11:26
